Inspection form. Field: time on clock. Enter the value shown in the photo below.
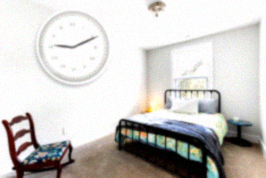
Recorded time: 9:11
